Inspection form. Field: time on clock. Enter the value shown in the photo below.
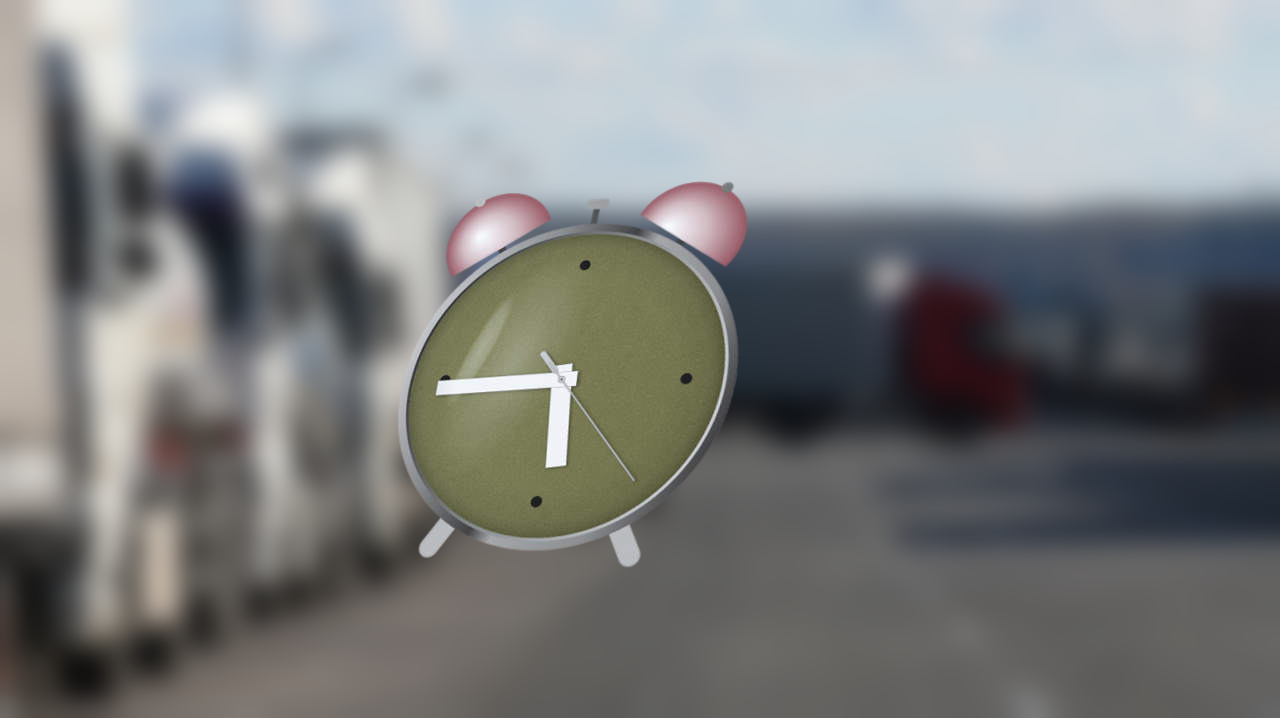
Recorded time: 5:44:23
